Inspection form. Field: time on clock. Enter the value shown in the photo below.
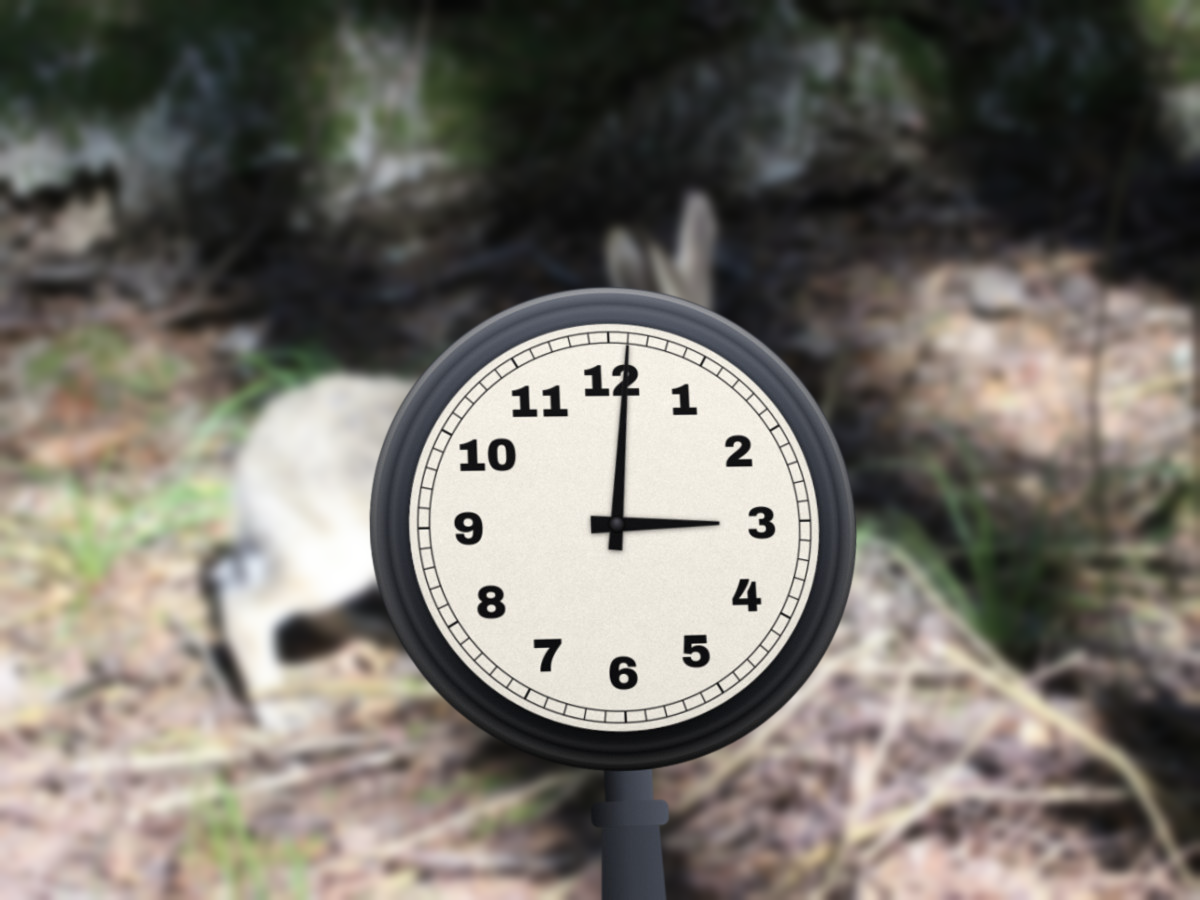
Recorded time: 3:01
